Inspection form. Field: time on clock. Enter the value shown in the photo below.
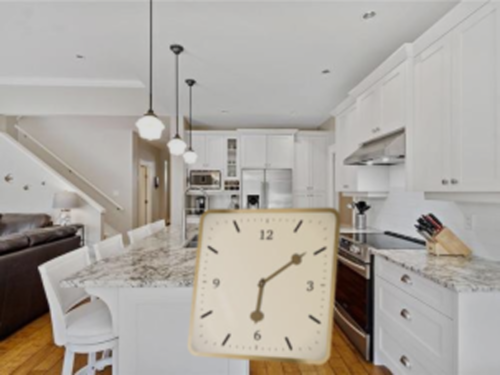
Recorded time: 6:09
